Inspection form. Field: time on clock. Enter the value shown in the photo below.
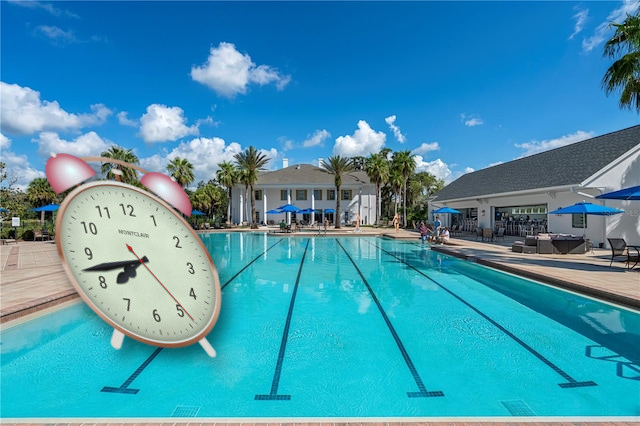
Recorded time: 7:42:24
